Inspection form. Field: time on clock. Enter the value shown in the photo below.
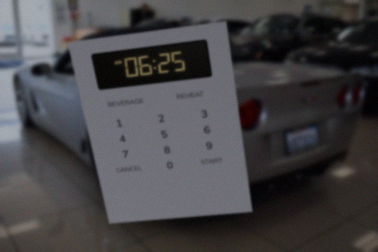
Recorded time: 6:25
